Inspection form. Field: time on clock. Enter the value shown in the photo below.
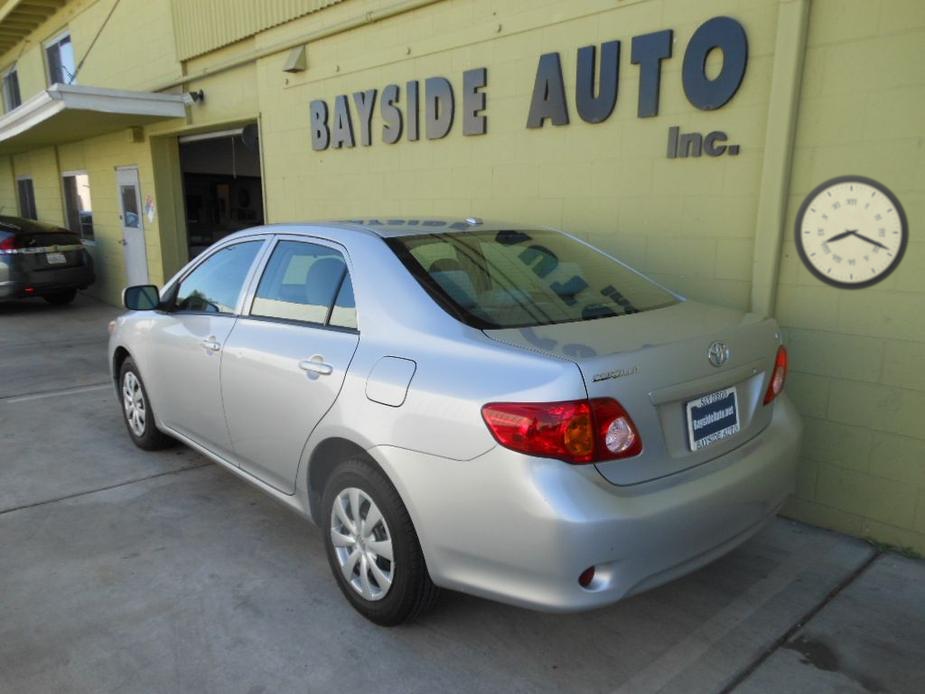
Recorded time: 8:19
